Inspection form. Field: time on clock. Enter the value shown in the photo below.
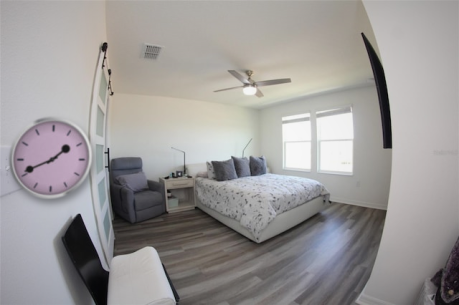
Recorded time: 1:41
